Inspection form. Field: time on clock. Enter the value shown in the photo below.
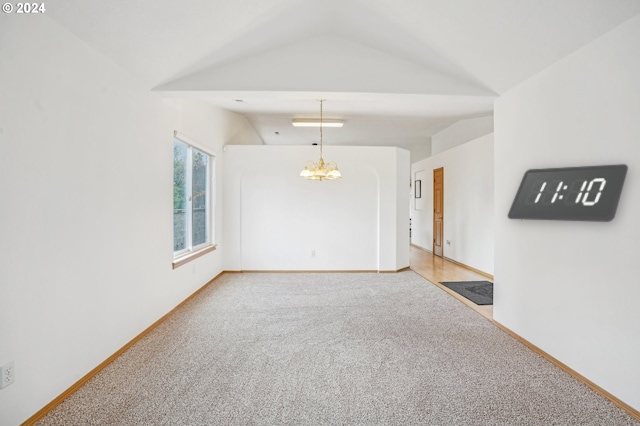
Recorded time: 11:10
